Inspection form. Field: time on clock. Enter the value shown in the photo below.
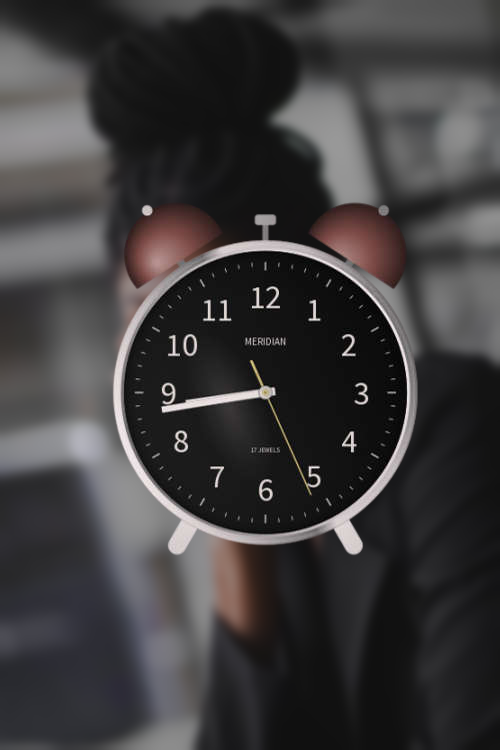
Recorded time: 8:43:26
